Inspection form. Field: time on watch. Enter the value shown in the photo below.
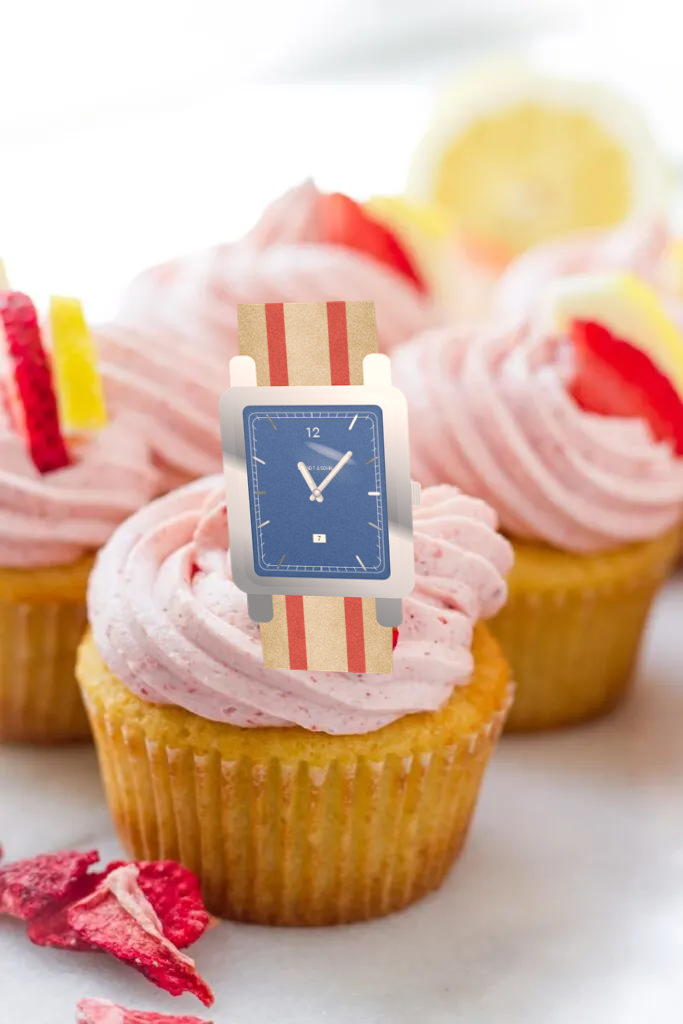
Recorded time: 11:07
